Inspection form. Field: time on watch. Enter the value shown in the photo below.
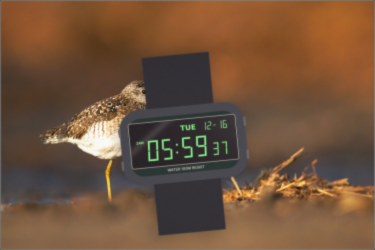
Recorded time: 5:59:37
